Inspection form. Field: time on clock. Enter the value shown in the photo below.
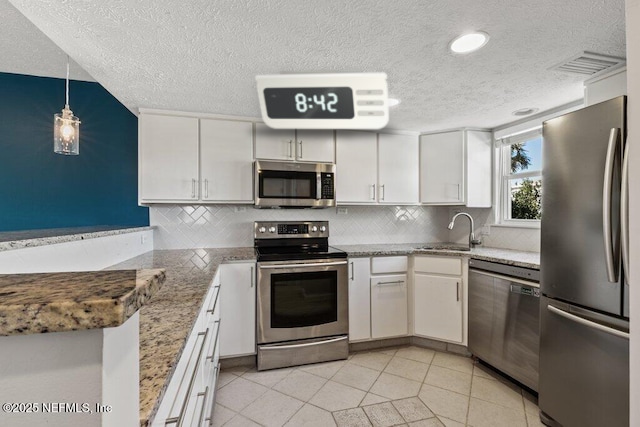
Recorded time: 8:42
